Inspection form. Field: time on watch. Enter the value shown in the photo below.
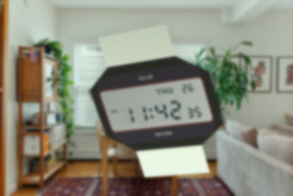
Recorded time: 11:42
